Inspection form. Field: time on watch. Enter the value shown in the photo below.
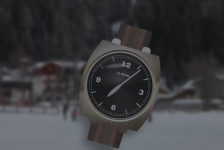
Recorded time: 7:06
